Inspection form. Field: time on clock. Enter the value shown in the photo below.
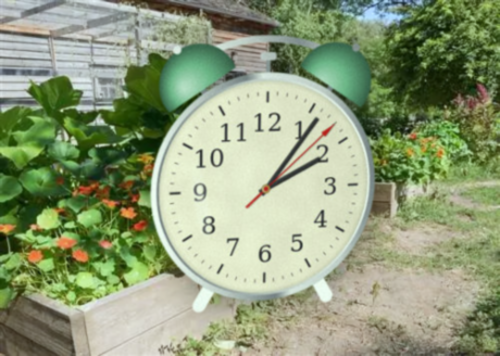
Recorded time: 2:06:08
